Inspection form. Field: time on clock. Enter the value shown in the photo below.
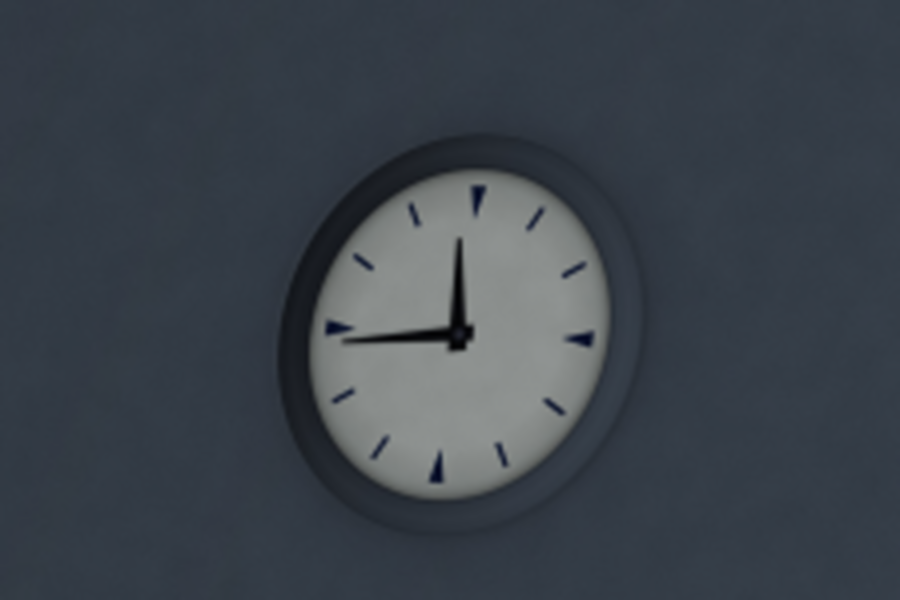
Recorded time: 11:44
